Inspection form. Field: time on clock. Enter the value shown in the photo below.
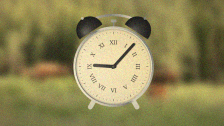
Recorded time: 9:07
